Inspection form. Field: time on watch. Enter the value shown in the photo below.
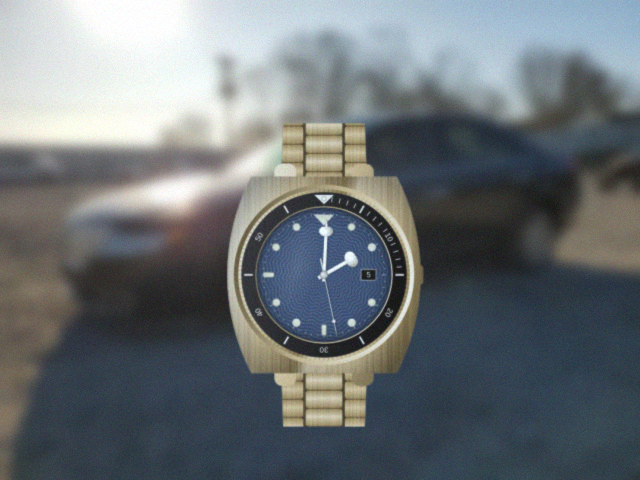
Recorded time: 2:00:28
